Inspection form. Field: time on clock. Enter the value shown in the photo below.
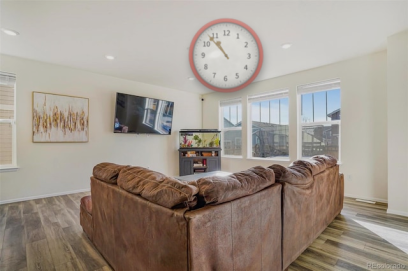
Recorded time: 10:53
